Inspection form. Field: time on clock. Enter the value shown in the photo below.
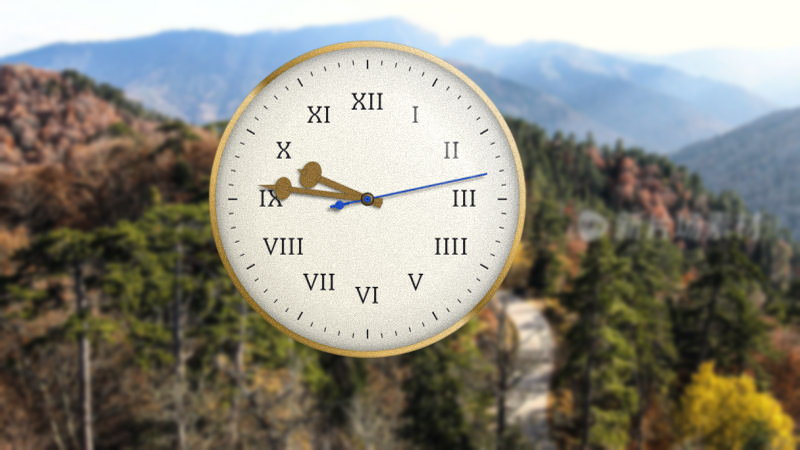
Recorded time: 9:46:13
